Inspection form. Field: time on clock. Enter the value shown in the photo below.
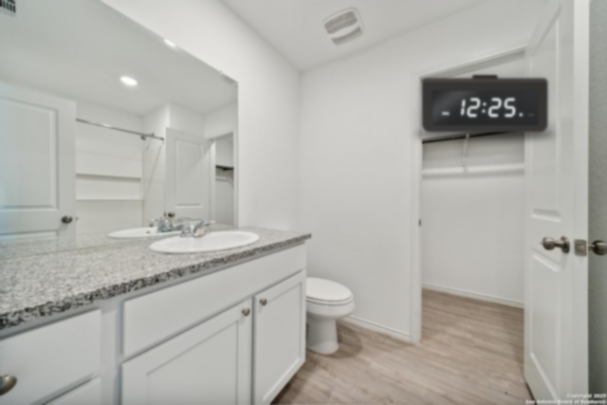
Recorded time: 12:25
